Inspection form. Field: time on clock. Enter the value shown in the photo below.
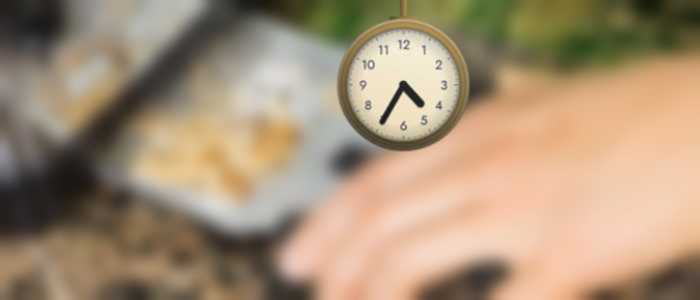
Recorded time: 4:35
